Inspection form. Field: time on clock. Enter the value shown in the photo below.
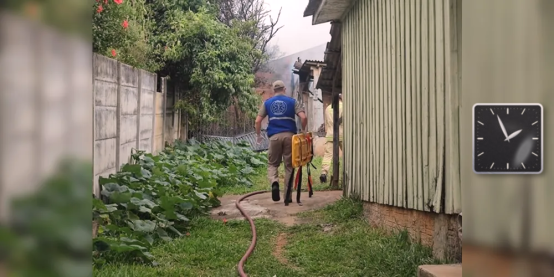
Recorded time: 1:56
